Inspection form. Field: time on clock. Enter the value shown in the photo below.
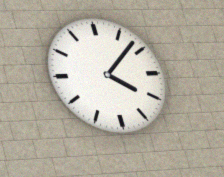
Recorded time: 4:08
